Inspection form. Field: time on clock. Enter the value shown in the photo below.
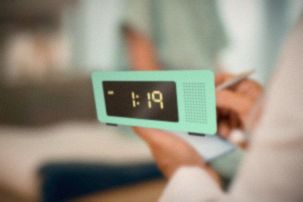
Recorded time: 1:19
